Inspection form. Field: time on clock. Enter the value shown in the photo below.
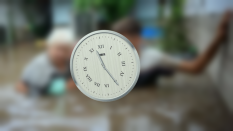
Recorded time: 11:25
